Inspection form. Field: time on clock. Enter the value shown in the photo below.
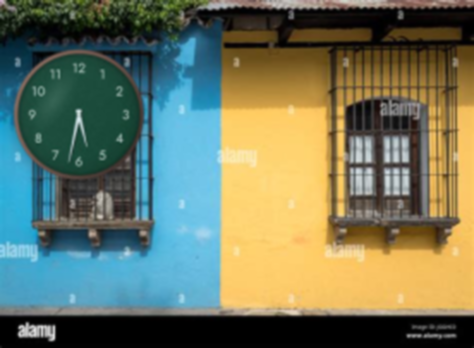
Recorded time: 5:32
